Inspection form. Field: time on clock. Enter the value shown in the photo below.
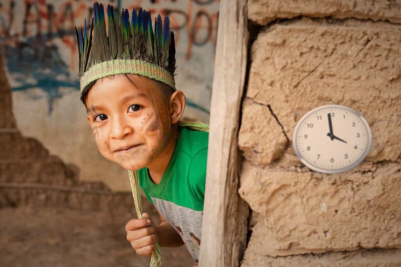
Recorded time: 3:59
